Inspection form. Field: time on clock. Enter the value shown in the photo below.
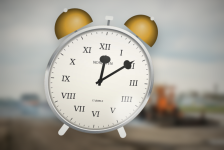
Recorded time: 12:09
